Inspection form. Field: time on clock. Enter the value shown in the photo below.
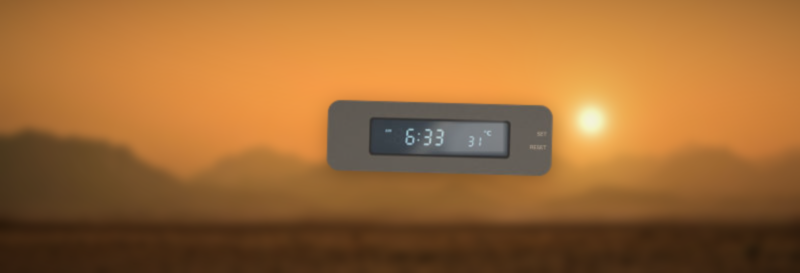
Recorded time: 6:33
